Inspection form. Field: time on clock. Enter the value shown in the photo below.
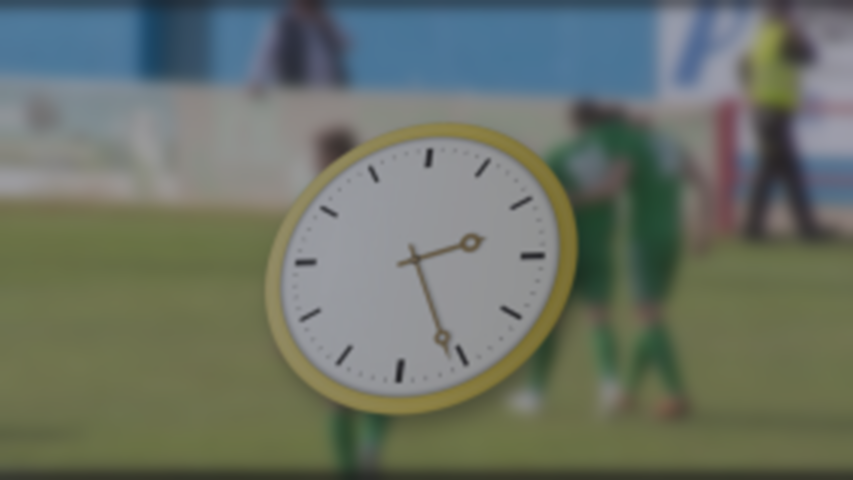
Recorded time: 2:26
